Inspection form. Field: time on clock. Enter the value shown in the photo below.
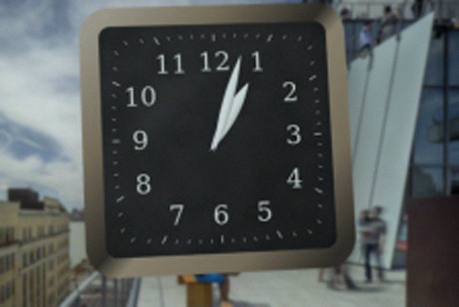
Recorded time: 1:03
